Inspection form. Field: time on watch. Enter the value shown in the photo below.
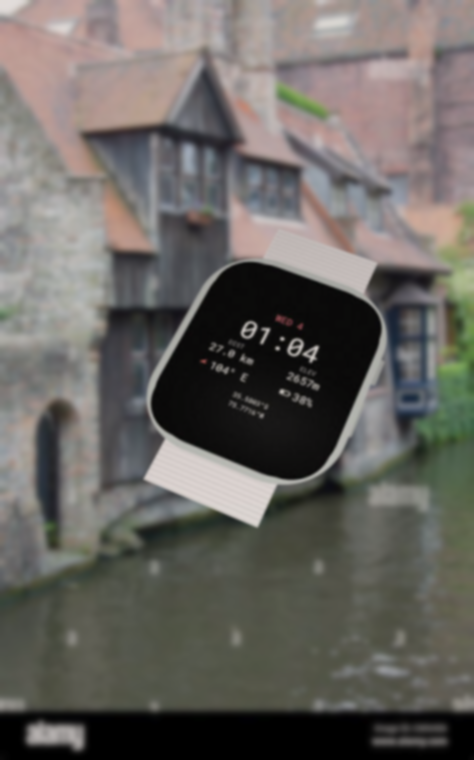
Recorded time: 1:04
